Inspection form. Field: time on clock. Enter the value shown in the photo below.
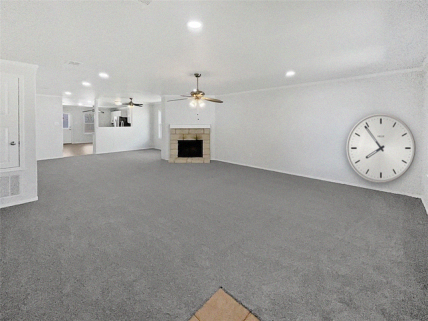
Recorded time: 7:54
